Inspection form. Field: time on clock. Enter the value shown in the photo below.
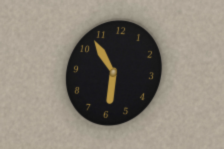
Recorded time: 5:53
